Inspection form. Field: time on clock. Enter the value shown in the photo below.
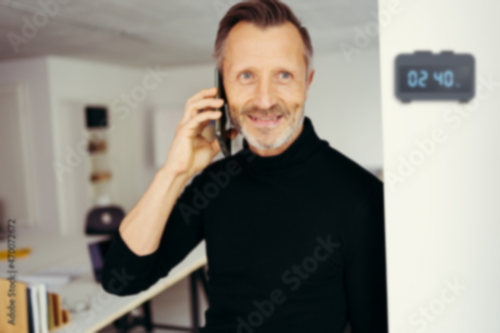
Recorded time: 2:40
